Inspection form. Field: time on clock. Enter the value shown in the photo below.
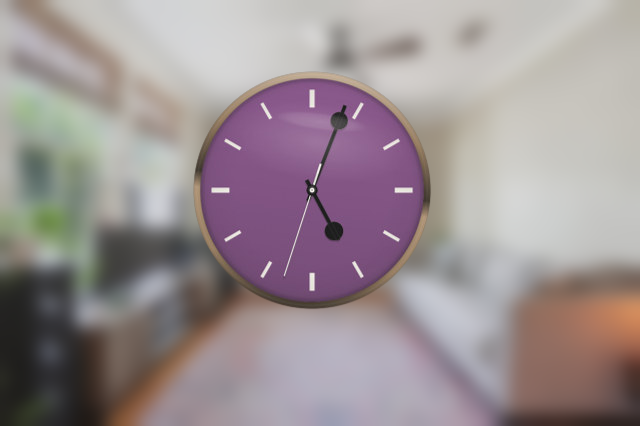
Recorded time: 5:03:33
